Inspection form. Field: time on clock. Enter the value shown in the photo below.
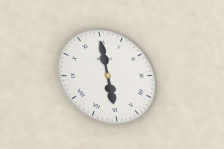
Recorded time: 6:00
